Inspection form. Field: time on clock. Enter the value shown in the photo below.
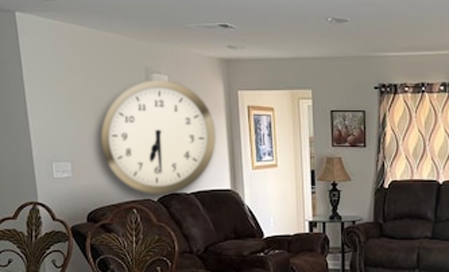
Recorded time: 6:29
